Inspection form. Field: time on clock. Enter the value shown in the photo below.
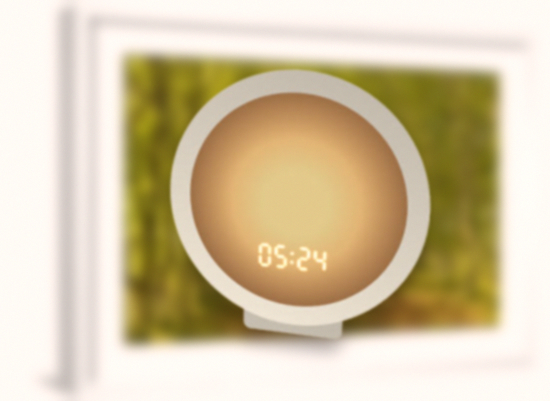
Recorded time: 5:24
